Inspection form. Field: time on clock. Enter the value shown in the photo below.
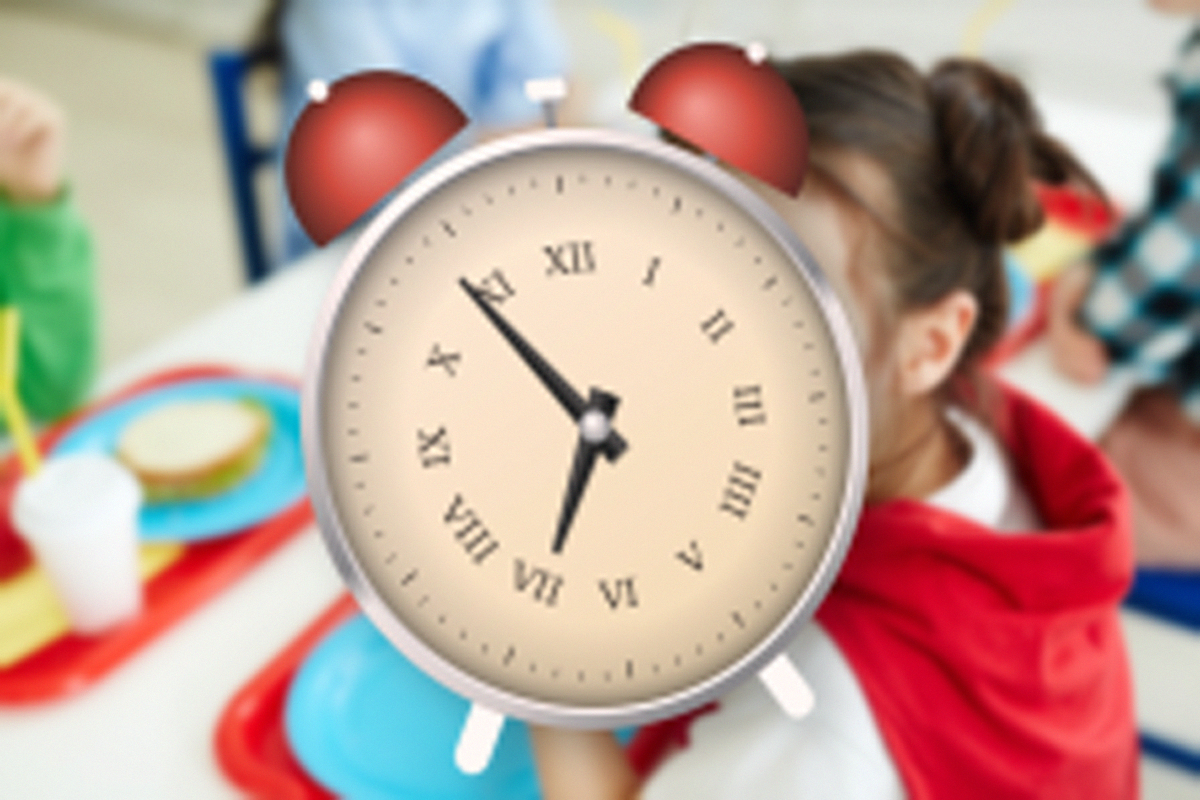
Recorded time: 6:54
